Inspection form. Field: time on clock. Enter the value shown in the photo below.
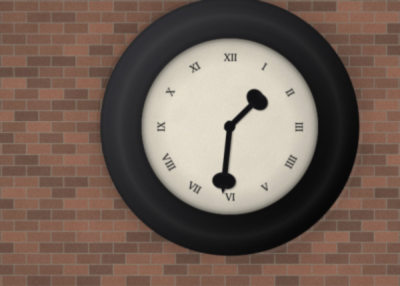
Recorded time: 1:31
